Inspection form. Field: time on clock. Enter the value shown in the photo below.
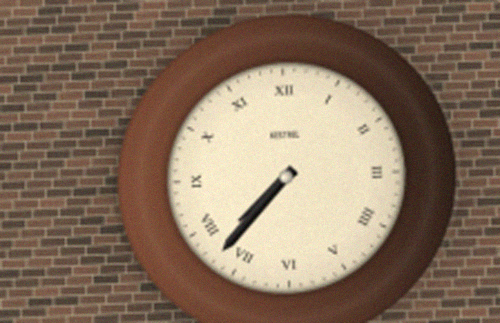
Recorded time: 7:37
